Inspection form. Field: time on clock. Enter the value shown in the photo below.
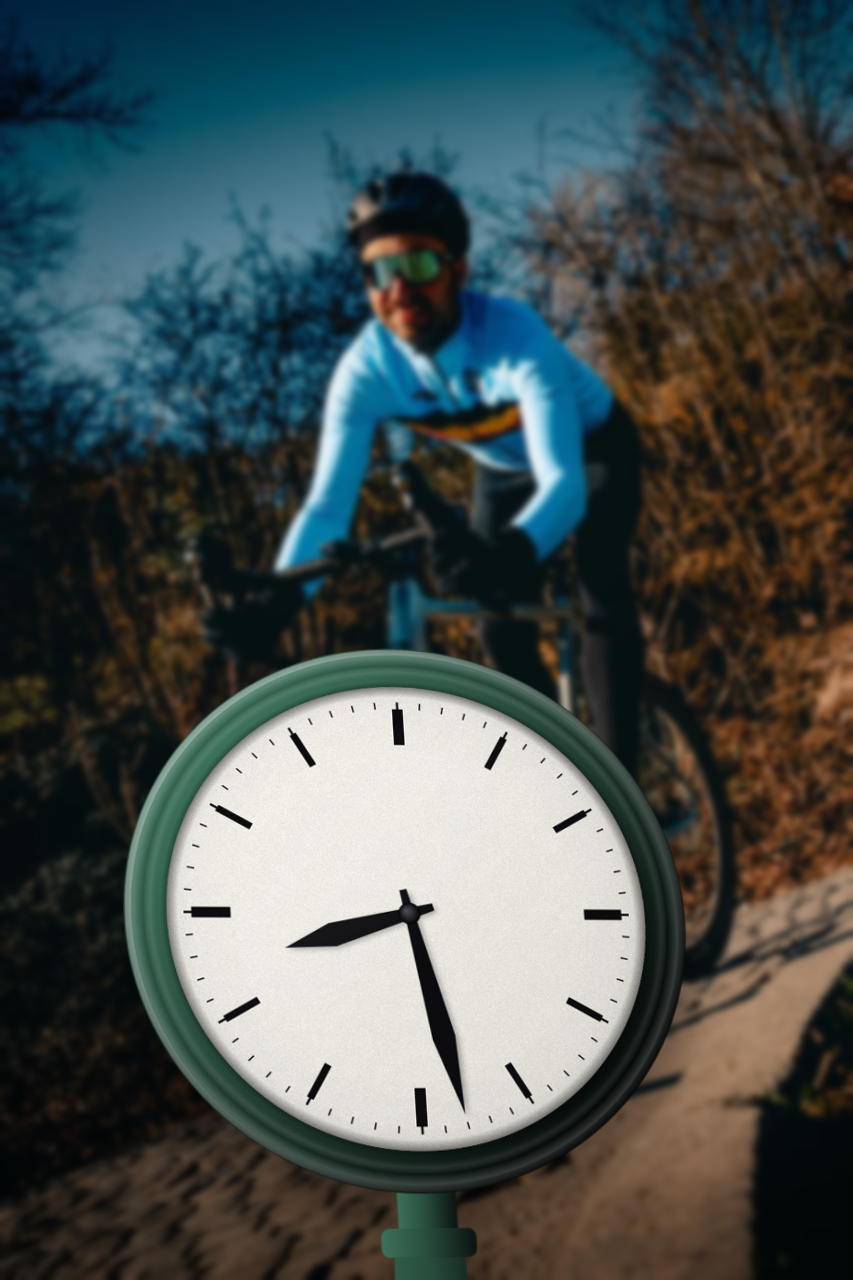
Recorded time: 8:28
